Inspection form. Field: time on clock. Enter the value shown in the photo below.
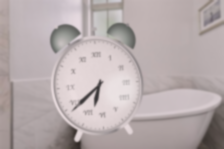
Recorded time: 6:39
